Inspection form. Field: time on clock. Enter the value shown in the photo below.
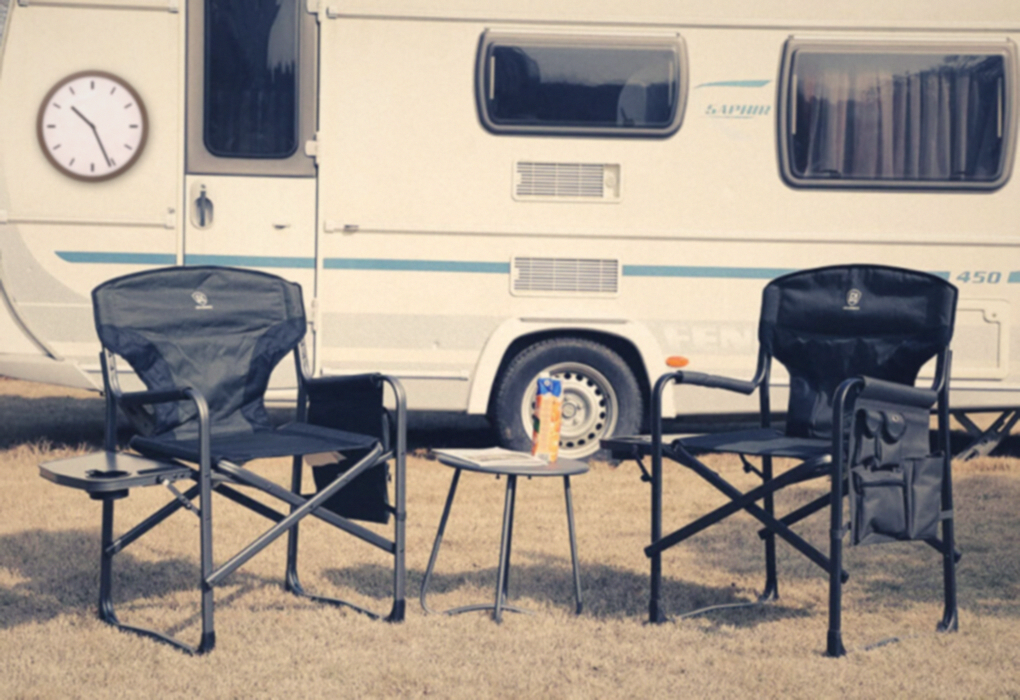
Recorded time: 10:26
